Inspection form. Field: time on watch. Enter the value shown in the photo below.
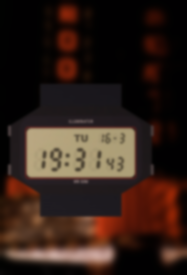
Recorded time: 19:31:43
